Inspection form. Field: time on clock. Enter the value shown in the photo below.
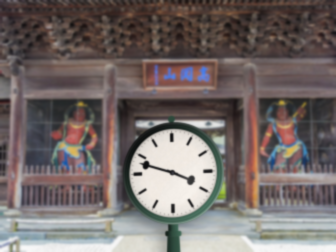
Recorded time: 3:48
